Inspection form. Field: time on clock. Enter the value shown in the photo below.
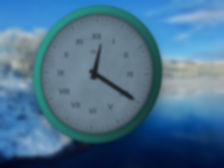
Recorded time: 12:20
